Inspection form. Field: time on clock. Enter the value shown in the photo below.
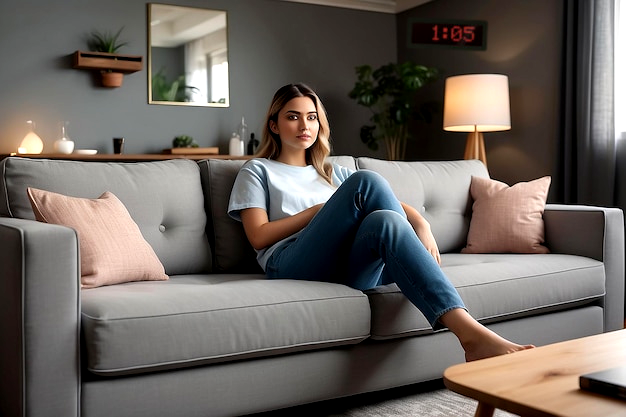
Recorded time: 1:05
